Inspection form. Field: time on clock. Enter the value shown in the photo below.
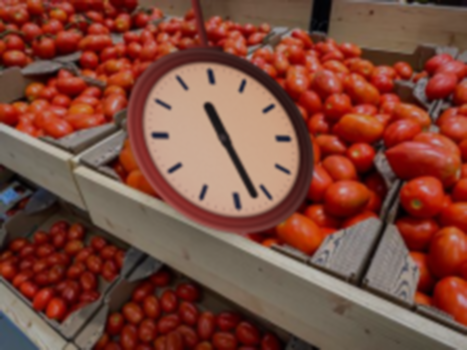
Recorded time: 11:27
